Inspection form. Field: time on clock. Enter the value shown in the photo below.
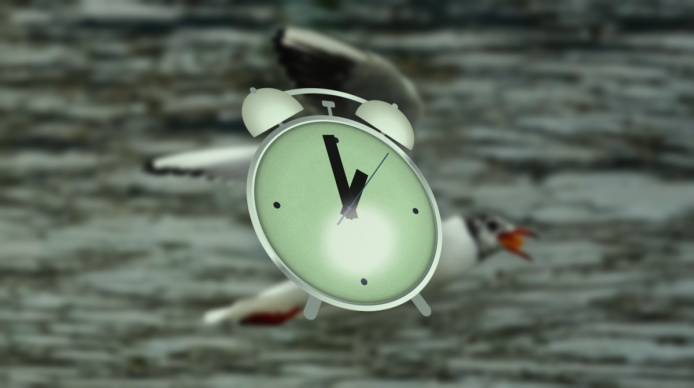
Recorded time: 12:59:07
